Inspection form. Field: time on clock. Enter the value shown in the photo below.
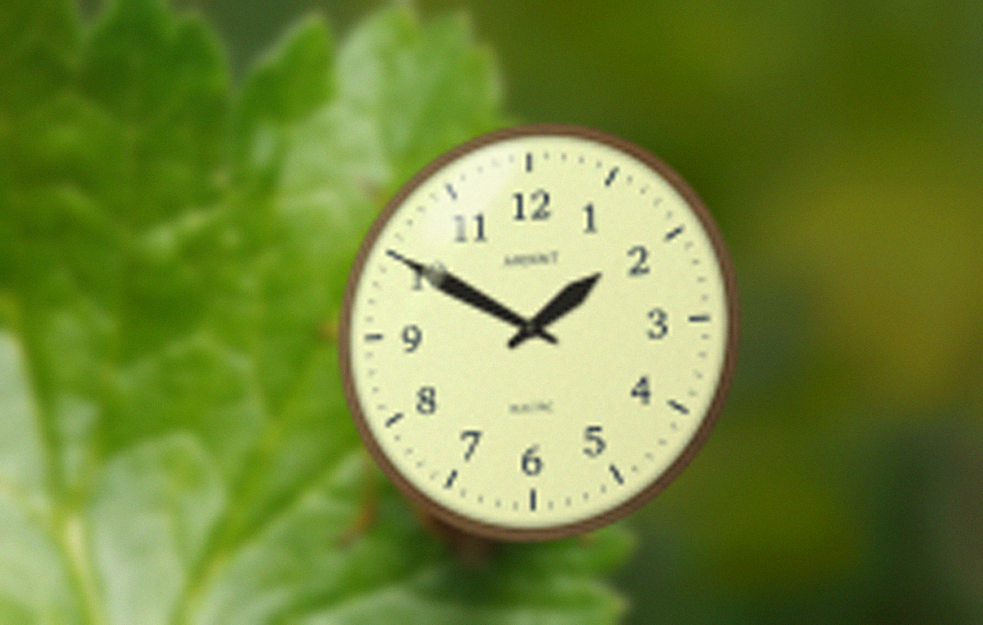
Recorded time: 1:50
